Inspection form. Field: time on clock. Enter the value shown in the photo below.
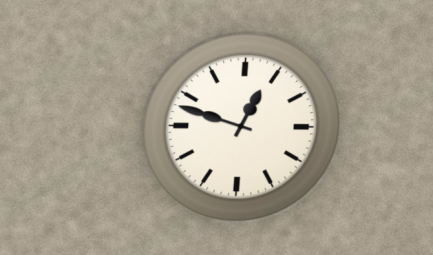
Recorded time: 12:48
